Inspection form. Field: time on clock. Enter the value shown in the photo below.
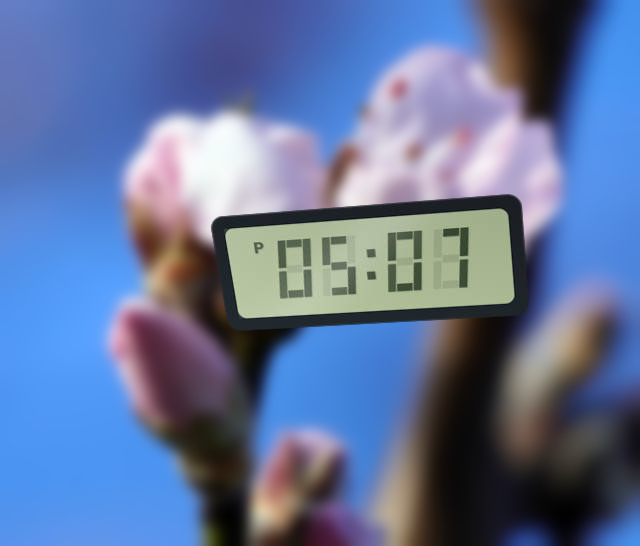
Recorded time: 5:07
